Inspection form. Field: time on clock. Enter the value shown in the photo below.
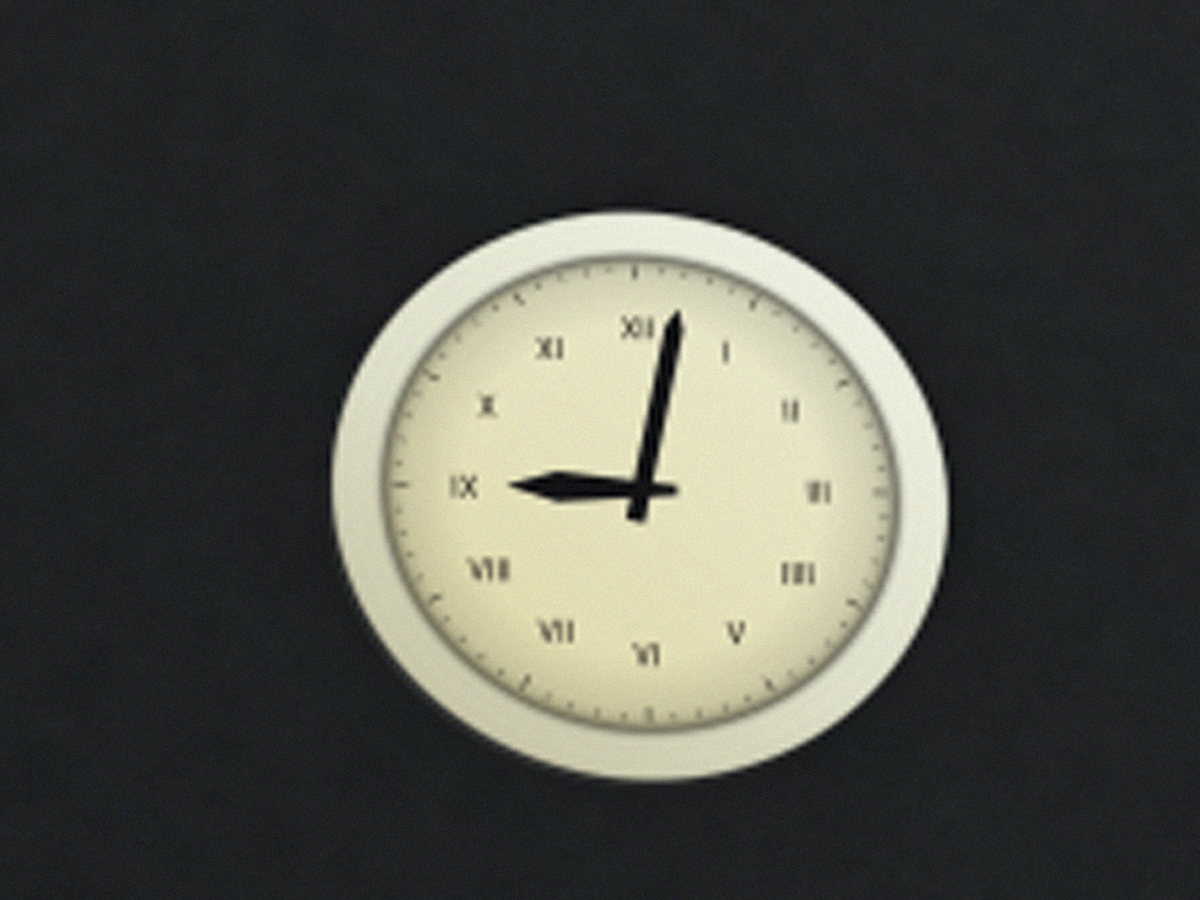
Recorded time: 9:02
